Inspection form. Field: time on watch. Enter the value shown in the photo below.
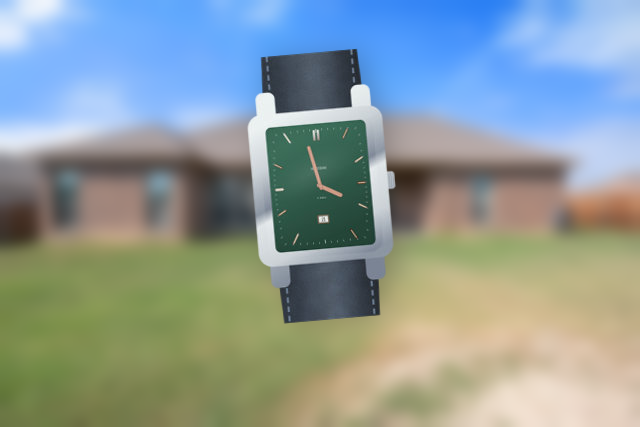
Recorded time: 3:58
